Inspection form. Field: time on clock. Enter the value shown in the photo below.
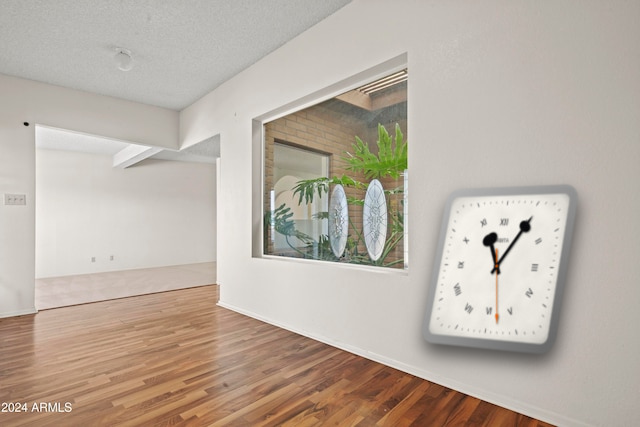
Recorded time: 11:05:28
